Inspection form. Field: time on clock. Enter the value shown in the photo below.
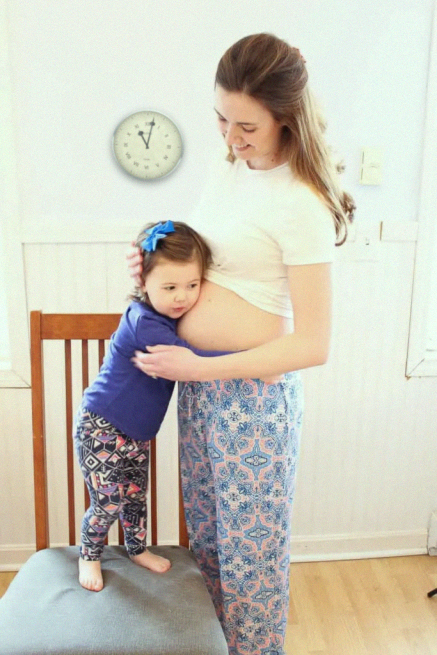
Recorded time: 11:02
